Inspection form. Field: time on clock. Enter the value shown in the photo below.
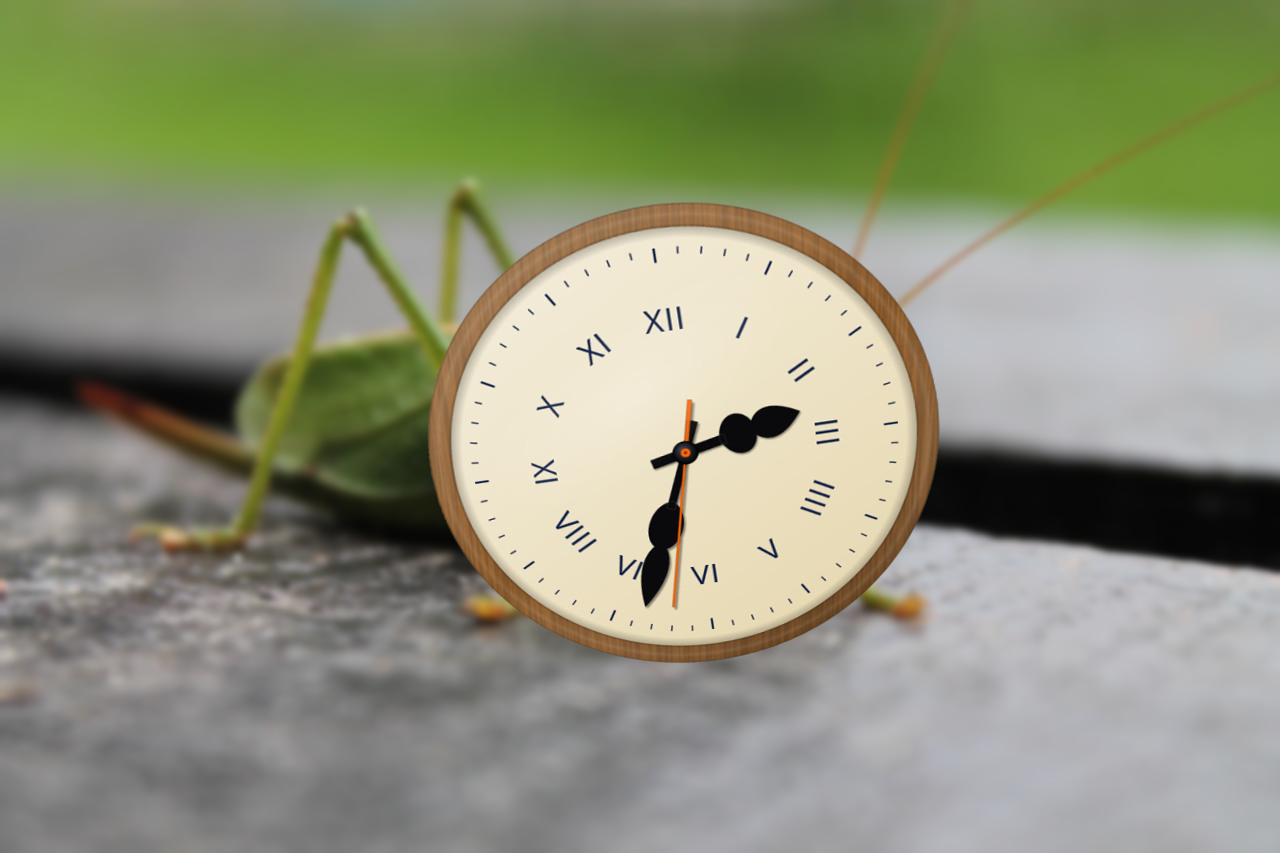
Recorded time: 2:33:32
